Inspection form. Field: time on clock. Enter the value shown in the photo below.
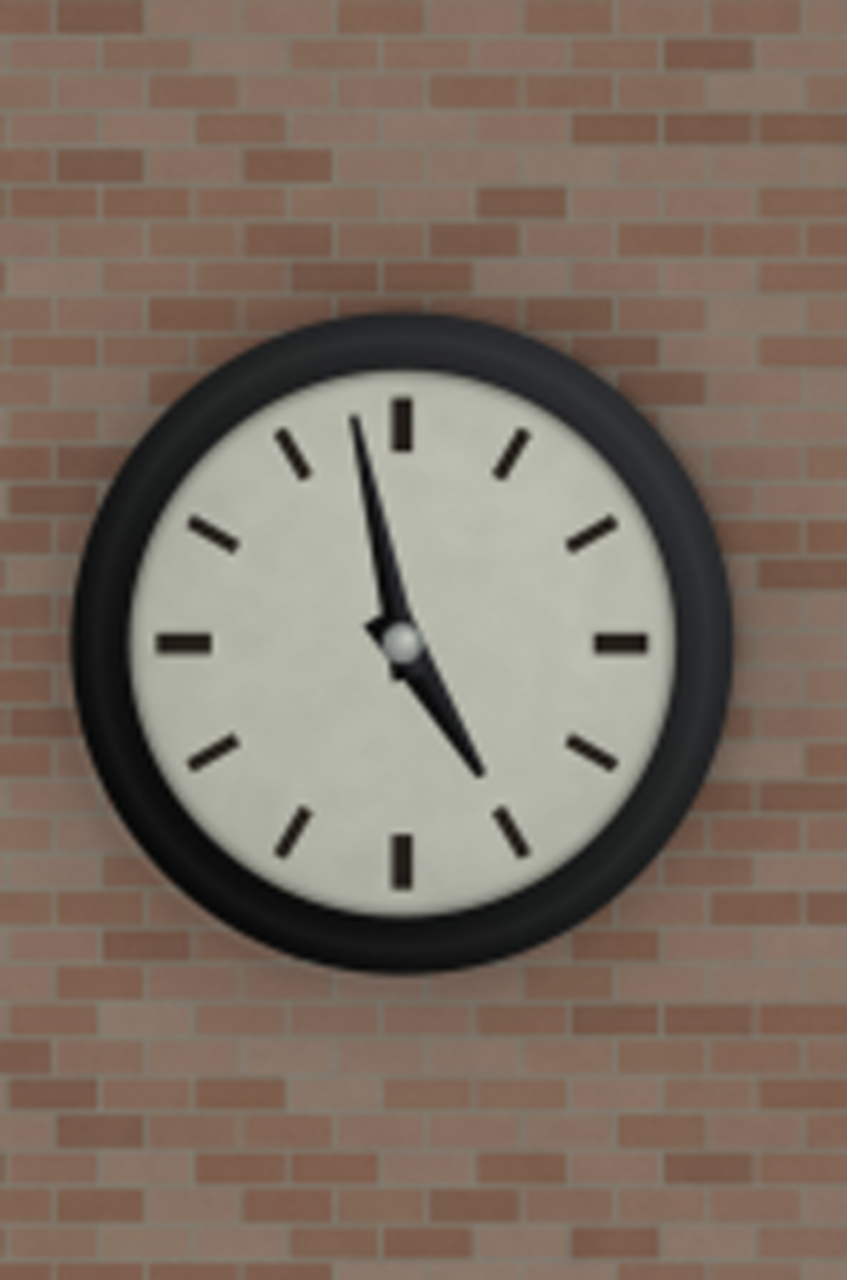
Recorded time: 4:58
